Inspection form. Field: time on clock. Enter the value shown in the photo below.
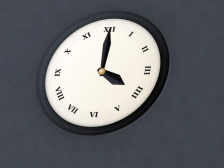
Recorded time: 4:00
